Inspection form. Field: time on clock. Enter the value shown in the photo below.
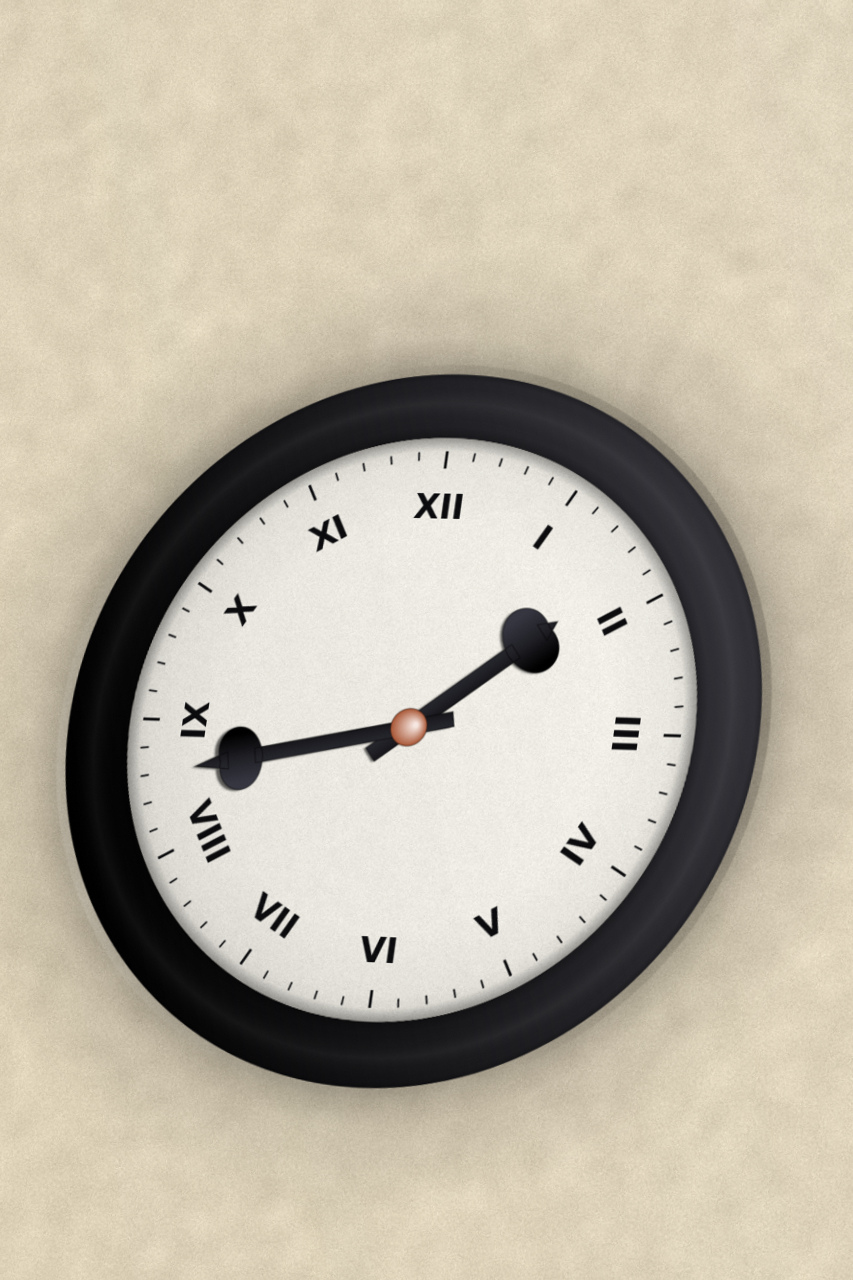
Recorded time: 1:43
